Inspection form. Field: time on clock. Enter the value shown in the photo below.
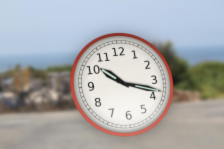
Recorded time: 10:18
